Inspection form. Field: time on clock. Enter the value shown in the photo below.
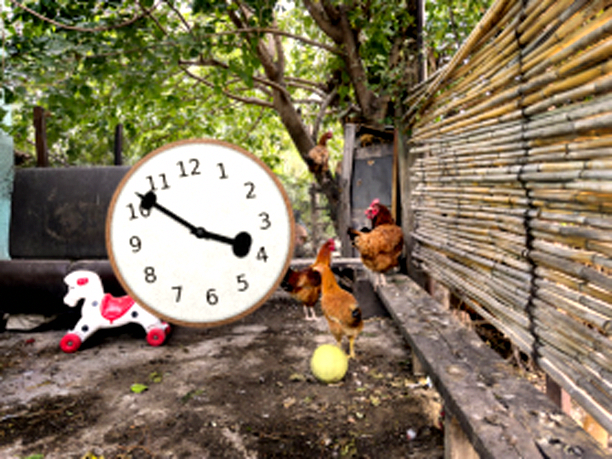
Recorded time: 3:52
